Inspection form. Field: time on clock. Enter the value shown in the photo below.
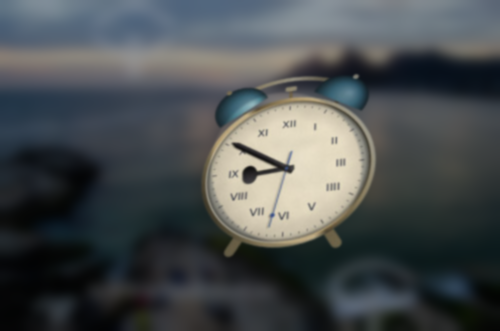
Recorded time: 8:50:32
